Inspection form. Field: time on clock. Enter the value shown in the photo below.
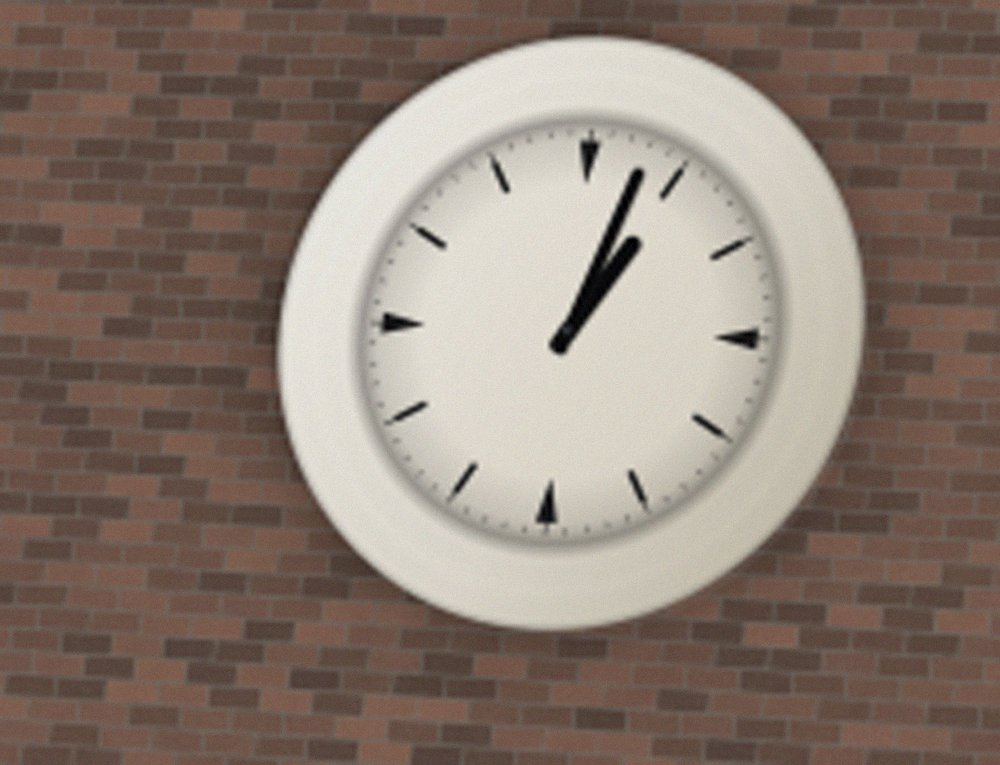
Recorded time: 1:03
